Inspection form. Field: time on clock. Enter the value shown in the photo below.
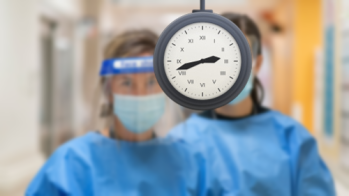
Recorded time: 2:42
